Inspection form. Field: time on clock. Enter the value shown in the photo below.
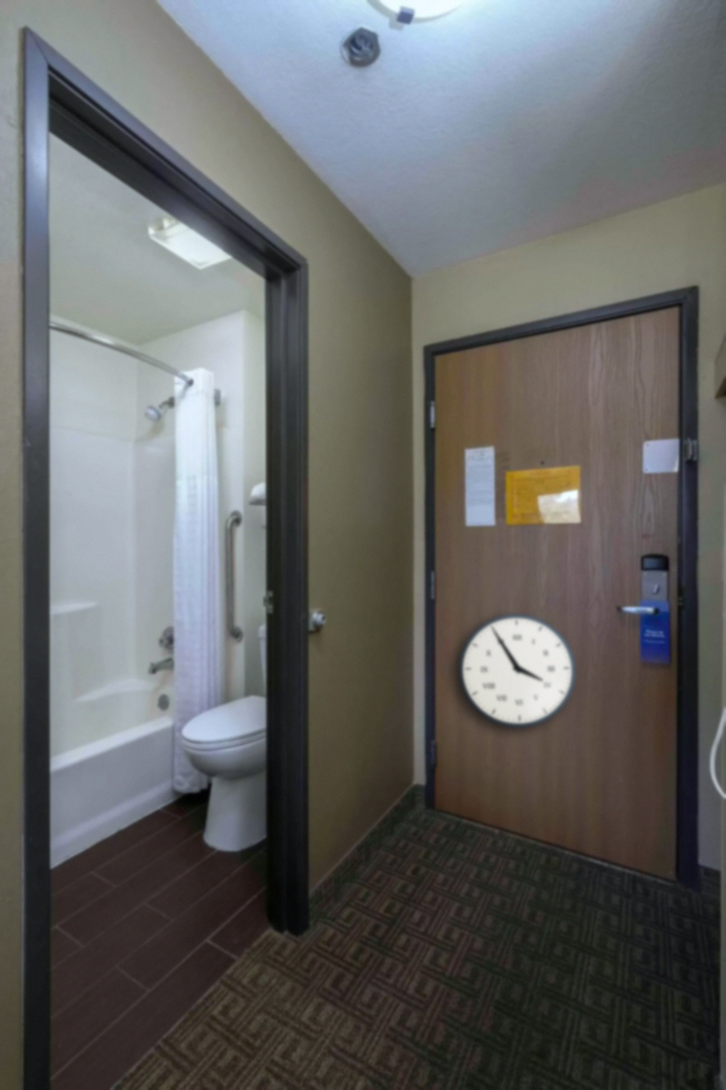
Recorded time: 3:55
